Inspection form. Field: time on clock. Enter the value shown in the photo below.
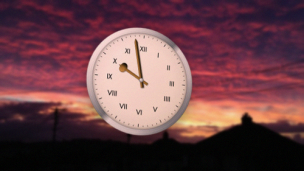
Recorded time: 9:58
